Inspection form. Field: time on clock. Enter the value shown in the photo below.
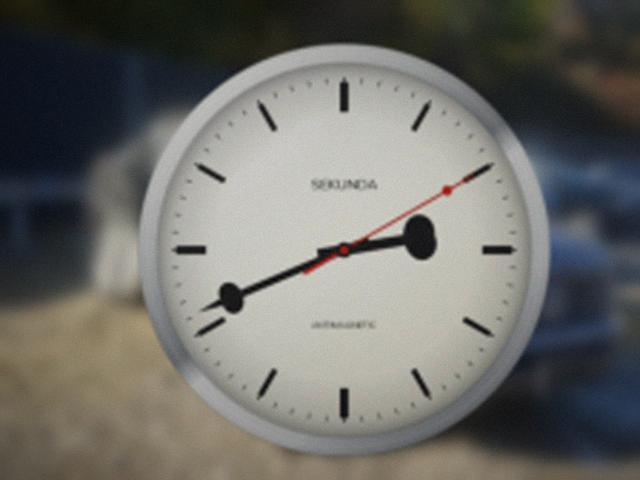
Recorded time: 2:41:10
